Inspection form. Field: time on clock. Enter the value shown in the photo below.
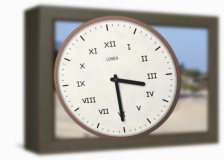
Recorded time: 3:30
